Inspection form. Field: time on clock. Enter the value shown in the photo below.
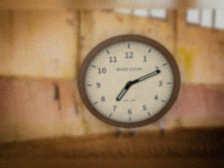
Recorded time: 7:11
